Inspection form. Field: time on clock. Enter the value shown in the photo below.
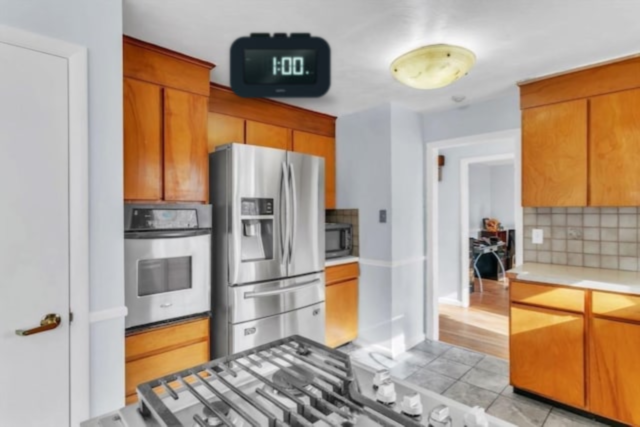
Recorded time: 1:00
